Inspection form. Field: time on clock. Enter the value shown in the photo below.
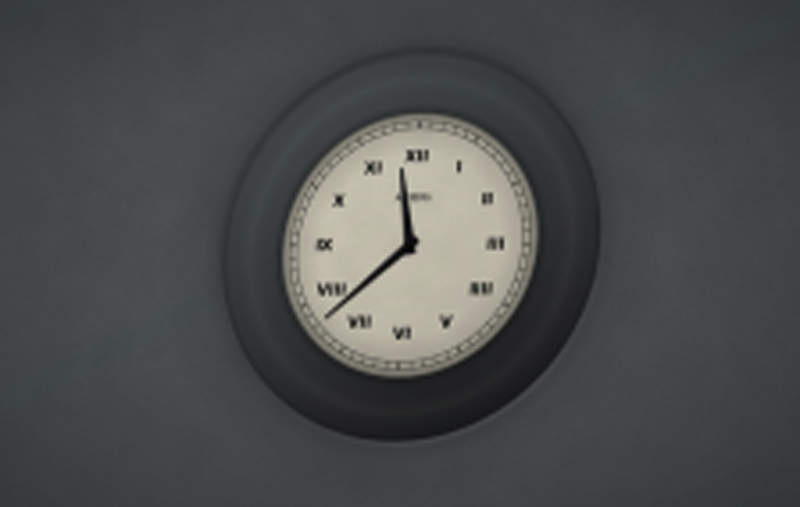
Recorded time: 11:38
